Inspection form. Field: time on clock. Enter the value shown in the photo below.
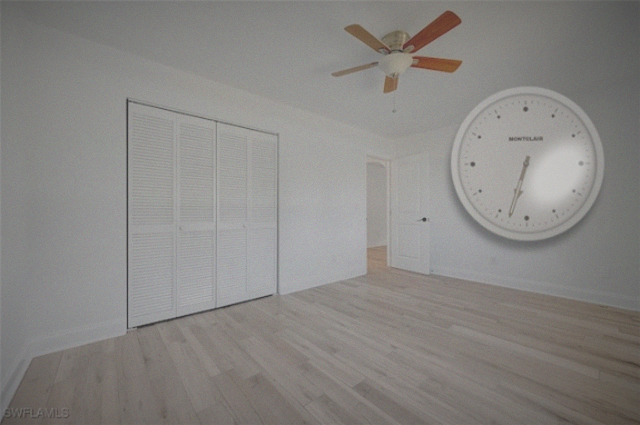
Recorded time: 6:33
